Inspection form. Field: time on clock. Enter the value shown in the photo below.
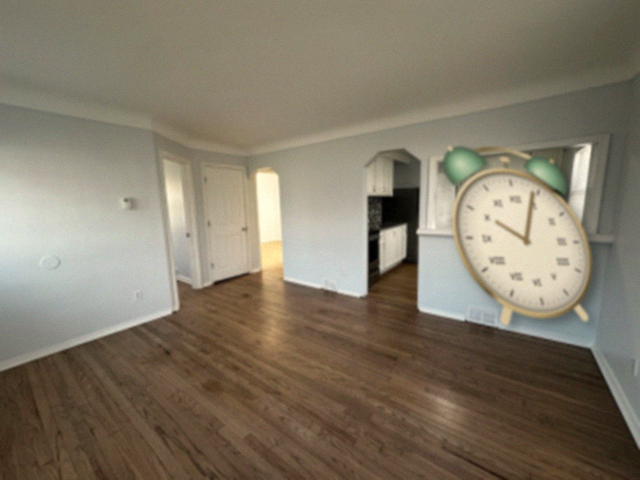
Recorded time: 10:04
